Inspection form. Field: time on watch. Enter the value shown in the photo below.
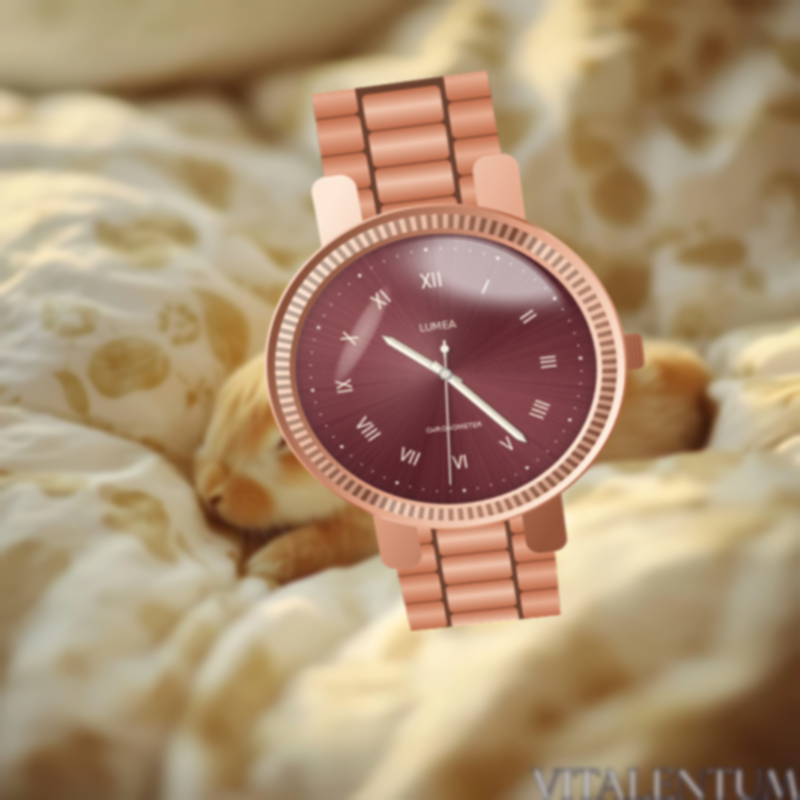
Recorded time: 10:23:31
